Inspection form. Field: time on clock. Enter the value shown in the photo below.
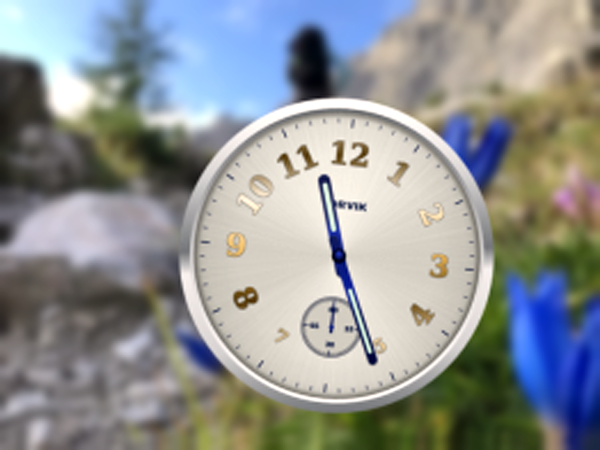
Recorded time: 11:26
